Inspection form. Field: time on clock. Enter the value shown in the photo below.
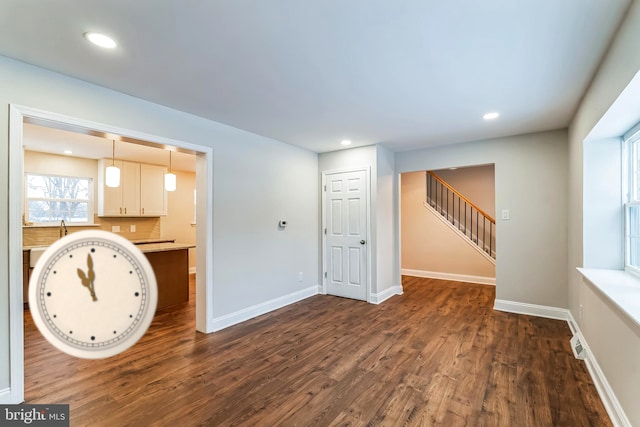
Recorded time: 10:59
